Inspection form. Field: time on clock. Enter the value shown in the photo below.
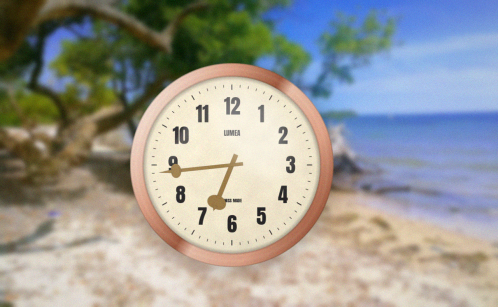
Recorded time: 6:44
